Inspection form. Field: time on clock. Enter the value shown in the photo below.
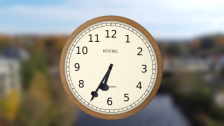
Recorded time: 6:35
